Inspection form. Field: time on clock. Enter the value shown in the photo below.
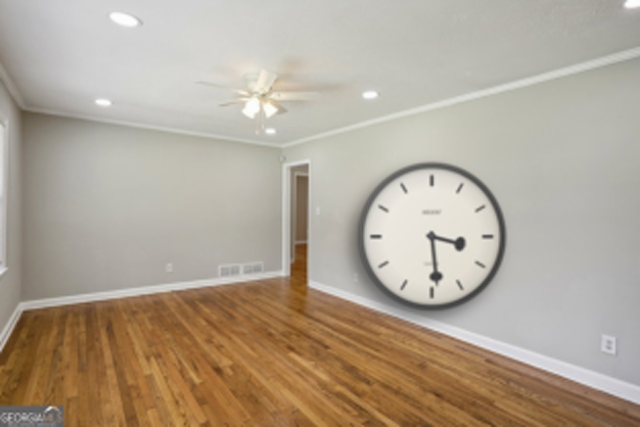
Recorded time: 3:29
